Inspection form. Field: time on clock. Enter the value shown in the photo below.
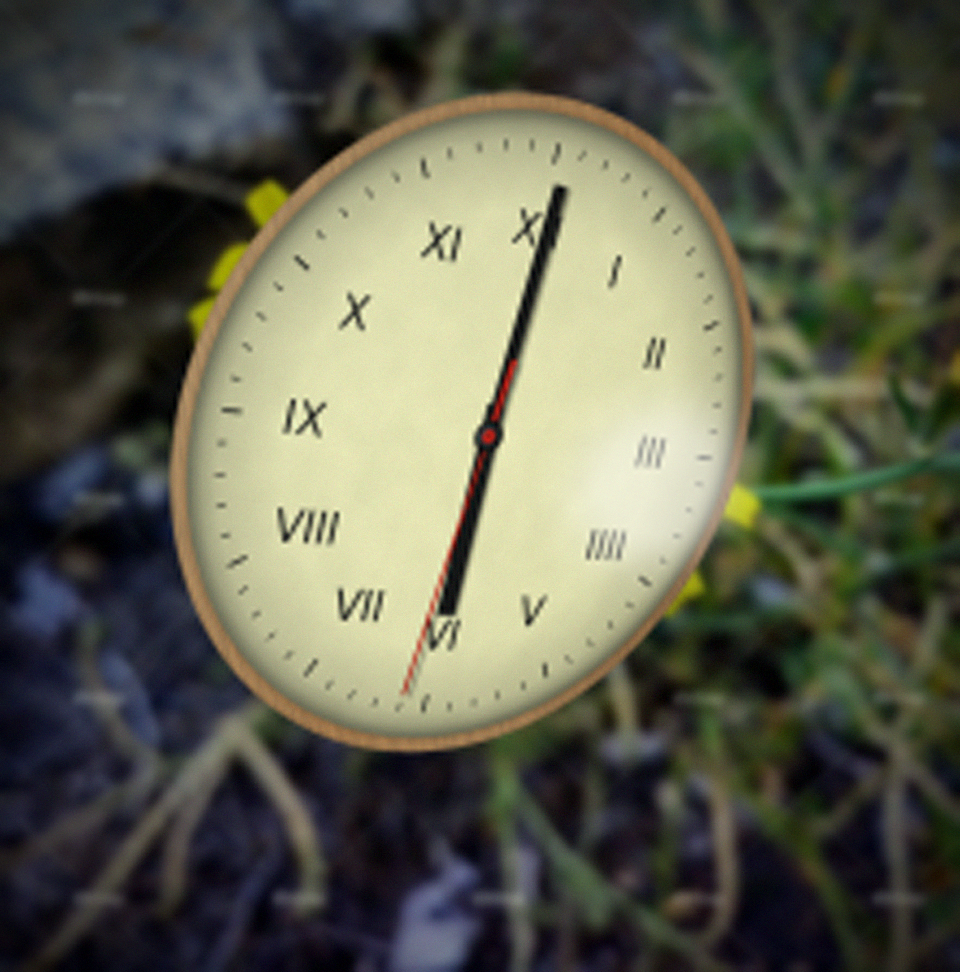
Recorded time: 6:00:31
